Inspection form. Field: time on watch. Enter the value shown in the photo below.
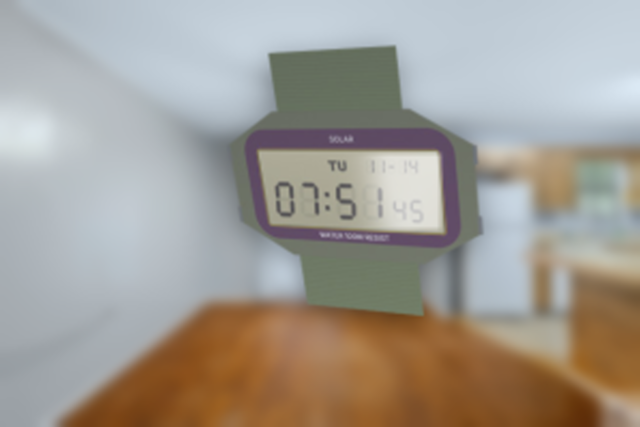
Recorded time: 7:51:45
